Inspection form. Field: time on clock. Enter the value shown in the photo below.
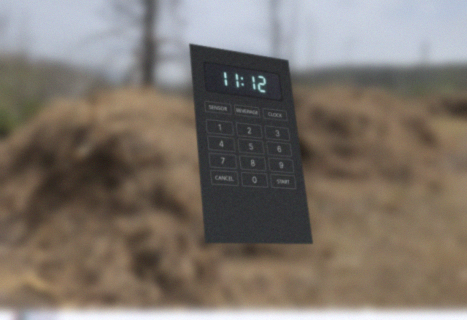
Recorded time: 11:12
